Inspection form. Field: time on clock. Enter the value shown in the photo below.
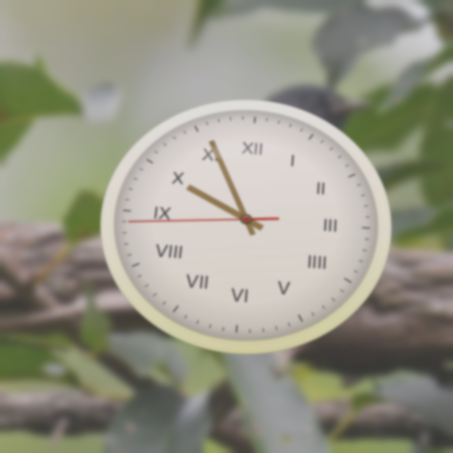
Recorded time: 9:55:44
